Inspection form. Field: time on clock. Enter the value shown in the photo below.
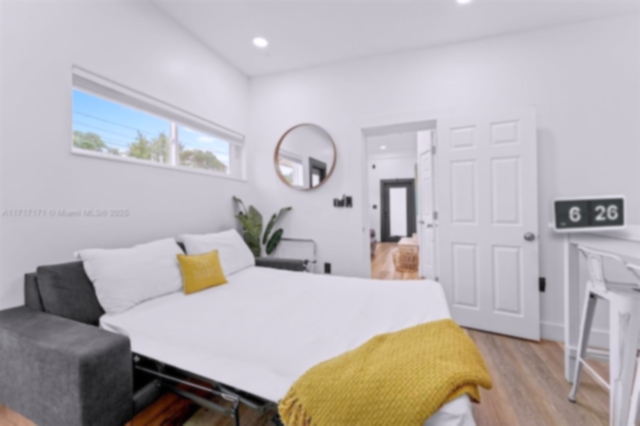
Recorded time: 6:26
